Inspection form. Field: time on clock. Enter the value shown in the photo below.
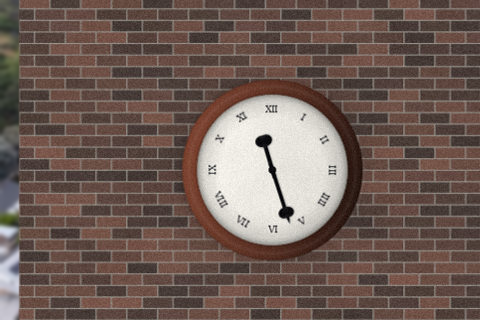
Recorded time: 11:27
